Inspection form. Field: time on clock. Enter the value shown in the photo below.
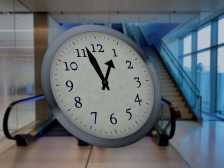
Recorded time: 12:57
